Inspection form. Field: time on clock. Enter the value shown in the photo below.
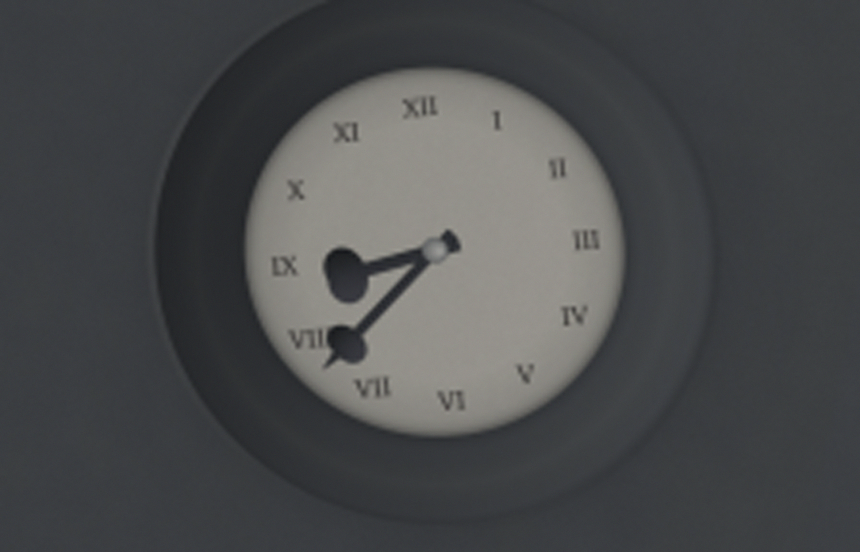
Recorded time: 8:38
